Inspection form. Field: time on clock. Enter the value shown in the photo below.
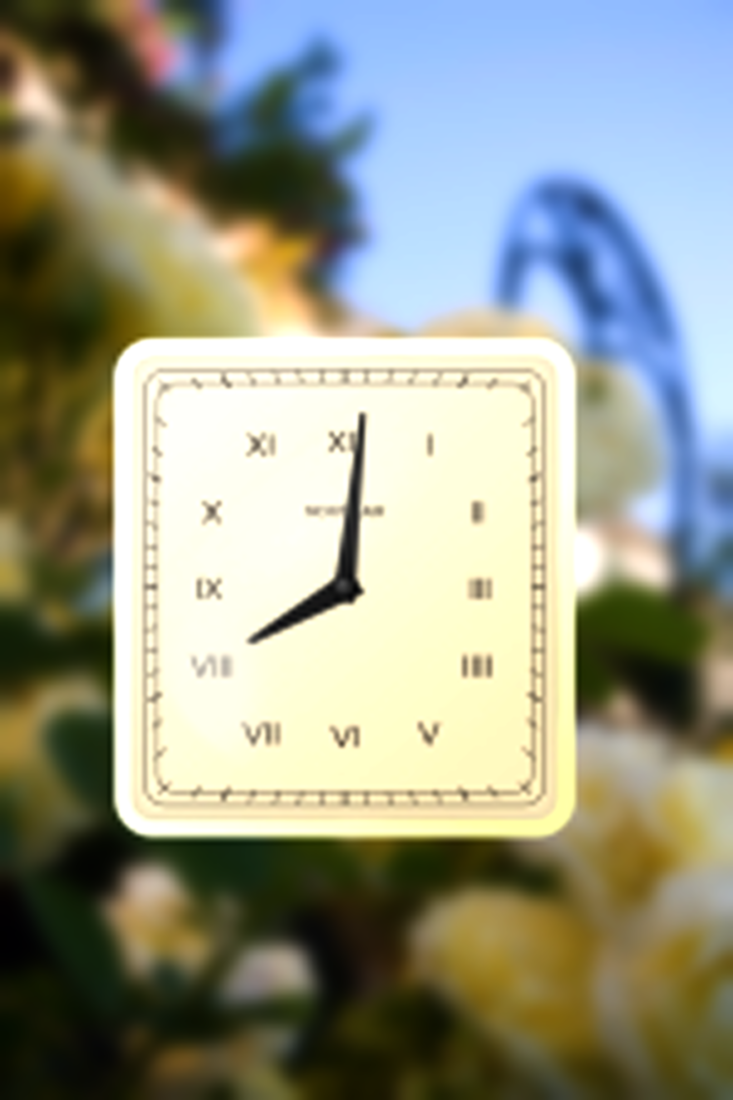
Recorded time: 8:01
